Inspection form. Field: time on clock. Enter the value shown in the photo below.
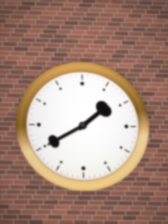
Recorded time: 1:40
